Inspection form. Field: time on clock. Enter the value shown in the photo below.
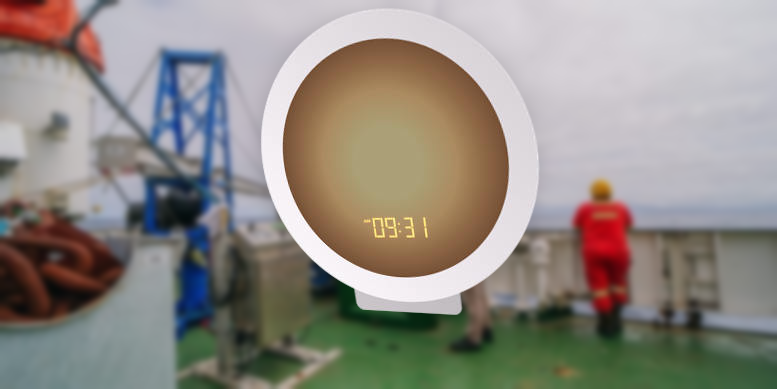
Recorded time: 9:31
